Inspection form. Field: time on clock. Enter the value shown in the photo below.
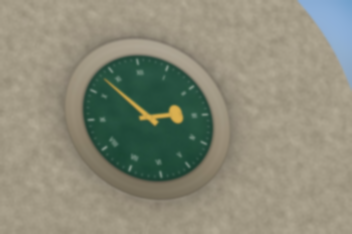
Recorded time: 2:53
